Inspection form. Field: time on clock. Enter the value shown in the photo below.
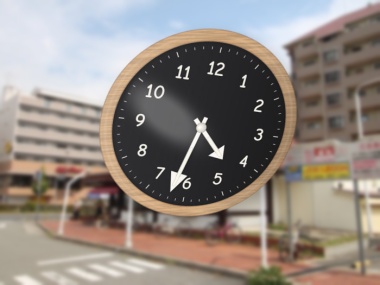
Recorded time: 4:32
